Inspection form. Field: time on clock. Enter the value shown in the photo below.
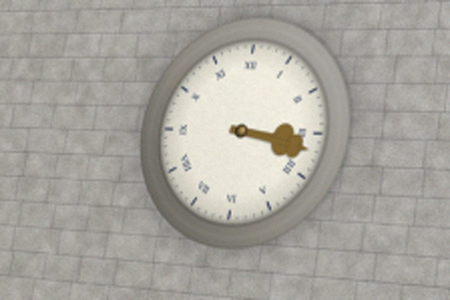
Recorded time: 3:17
